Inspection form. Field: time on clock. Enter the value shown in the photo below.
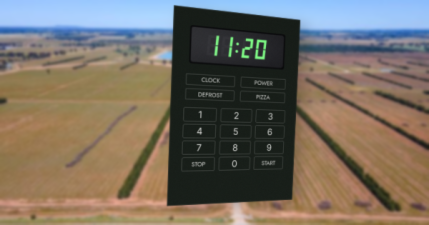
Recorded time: 11:20
